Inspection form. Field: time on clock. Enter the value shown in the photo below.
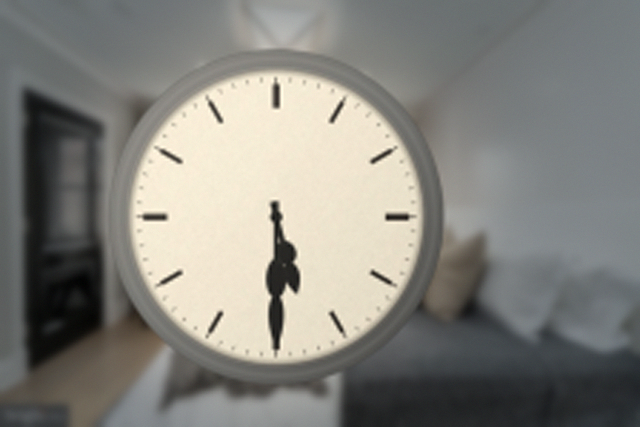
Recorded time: 5:30
